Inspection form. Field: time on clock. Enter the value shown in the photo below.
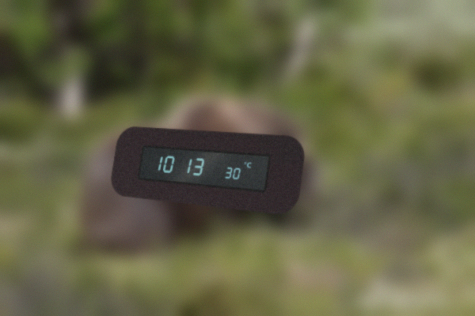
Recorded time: 10:13
